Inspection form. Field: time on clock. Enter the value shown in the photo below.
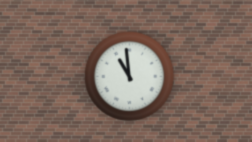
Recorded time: 10:59
